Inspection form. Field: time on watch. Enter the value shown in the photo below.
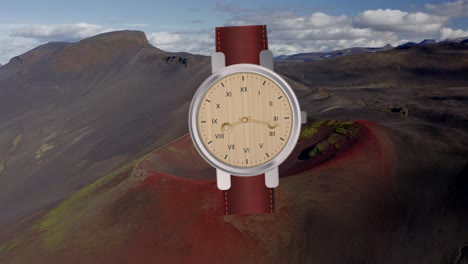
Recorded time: 8:17
